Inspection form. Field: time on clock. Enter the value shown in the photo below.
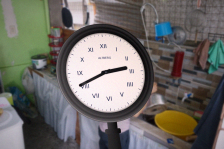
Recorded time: 2:41
